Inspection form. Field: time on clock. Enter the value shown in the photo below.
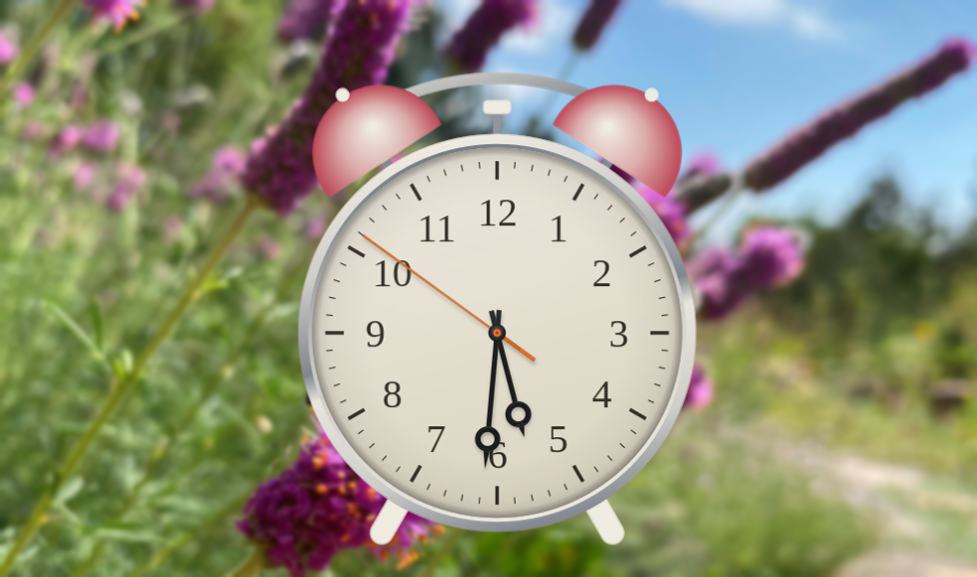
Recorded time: 5:30:51
